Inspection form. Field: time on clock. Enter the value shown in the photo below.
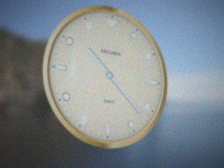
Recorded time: 10:22
